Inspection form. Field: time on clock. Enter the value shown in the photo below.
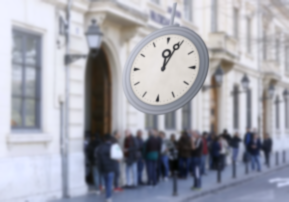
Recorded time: 12:04
